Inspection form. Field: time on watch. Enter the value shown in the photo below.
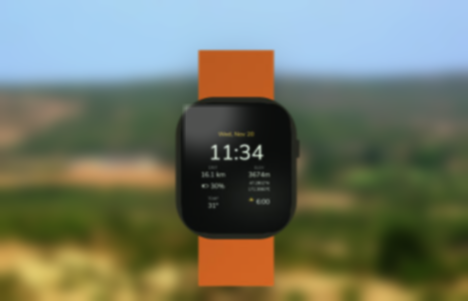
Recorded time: 11:34
